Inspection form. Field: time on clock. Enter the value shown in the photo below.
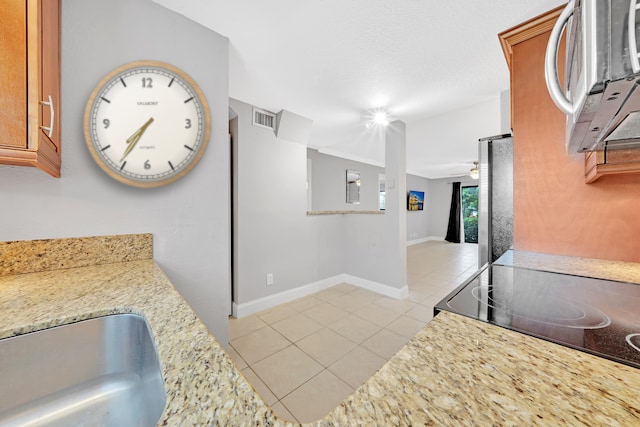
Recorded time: 7:36
